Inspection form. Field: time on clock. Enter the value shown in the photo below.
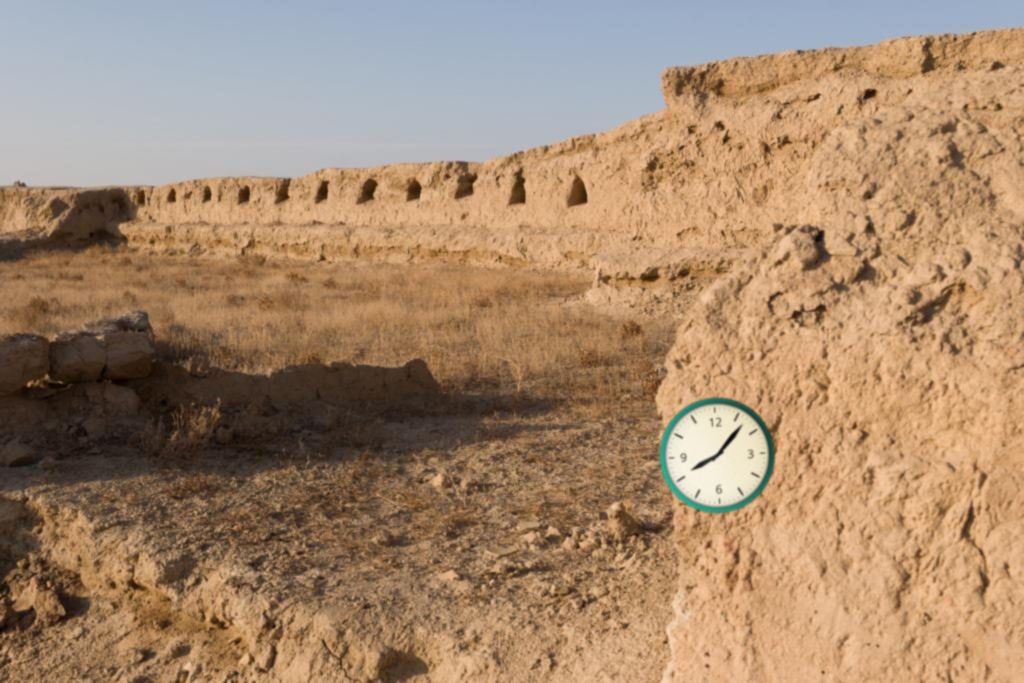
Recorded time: 8:07
